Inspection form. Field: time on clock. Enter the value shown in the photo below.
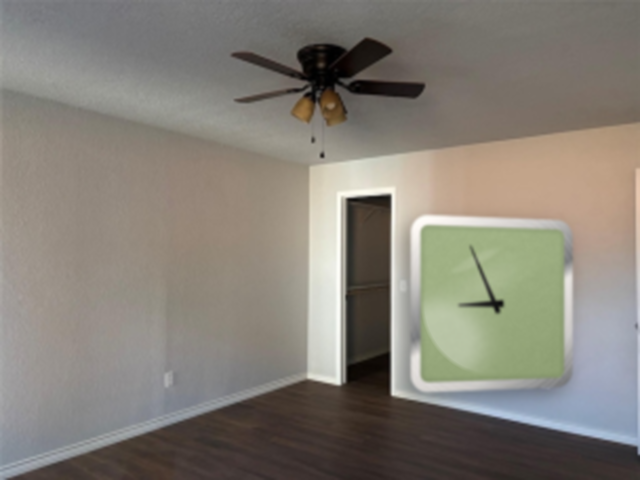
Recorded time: 8:56
